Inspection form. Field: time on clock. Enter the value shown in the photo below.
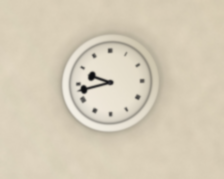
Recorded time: 9:43
